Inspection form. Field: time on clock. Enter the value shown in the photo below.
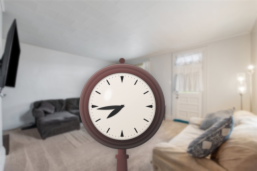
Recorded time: 7:44
